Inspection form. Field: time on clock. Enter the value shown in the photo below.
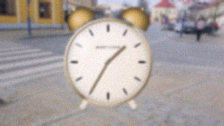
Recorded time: 1:35
